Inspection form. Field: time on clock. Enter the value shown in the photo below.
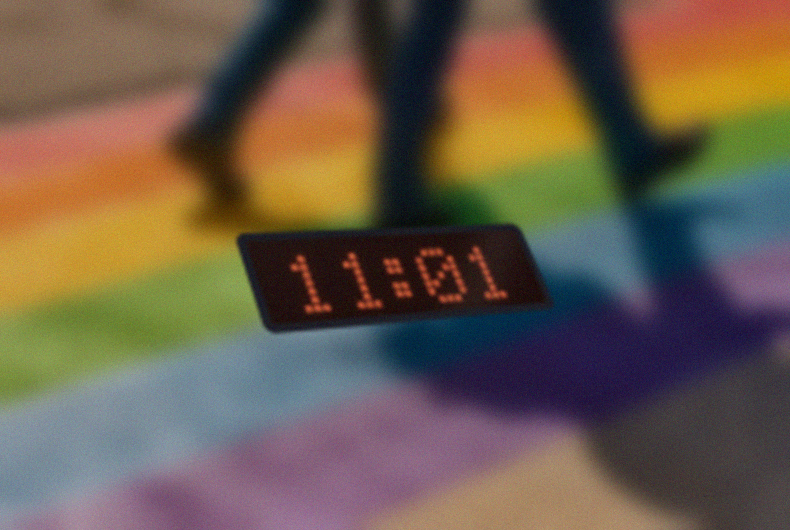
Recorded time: 11:01
